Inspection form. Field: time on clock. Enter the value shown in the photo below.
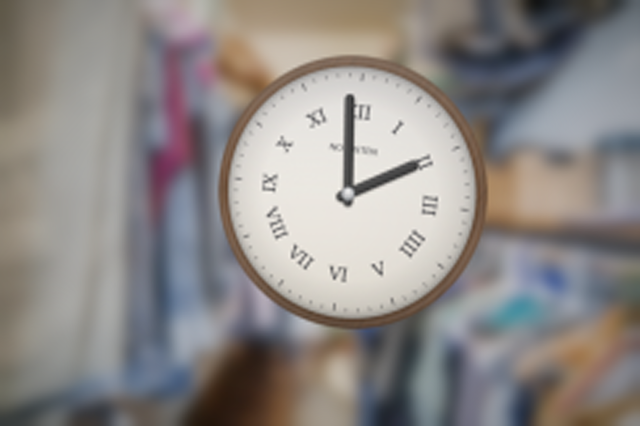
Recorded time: 1:59
